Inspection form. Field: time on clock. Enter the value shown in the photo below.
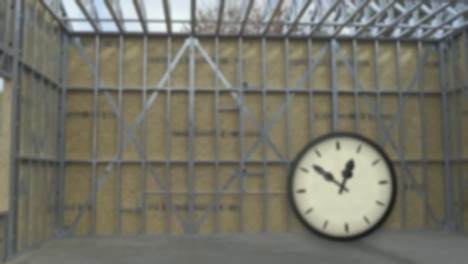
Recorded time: 12:52
